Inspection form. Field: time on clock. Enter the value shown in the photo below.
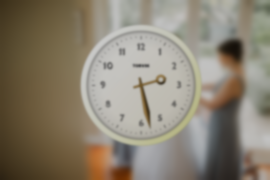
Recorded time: 2:28
